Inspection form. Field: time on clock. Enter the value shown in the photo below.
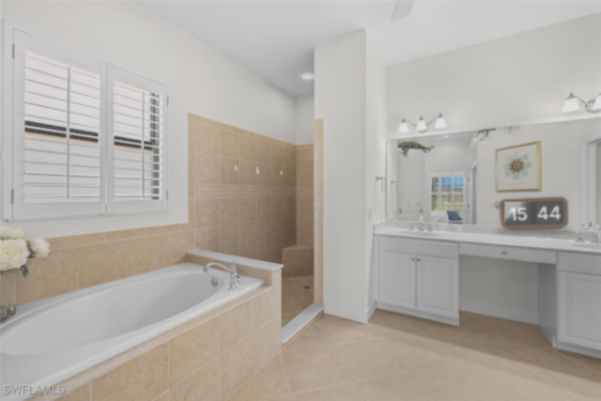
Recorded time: 15:44
